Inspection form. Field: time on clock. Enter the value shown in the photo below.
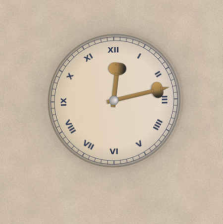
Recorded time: 12:13
